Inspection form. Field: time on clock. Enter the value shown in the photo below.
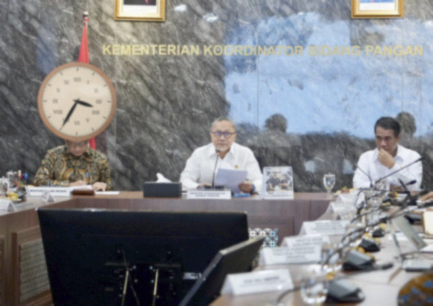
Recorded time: 3:35
